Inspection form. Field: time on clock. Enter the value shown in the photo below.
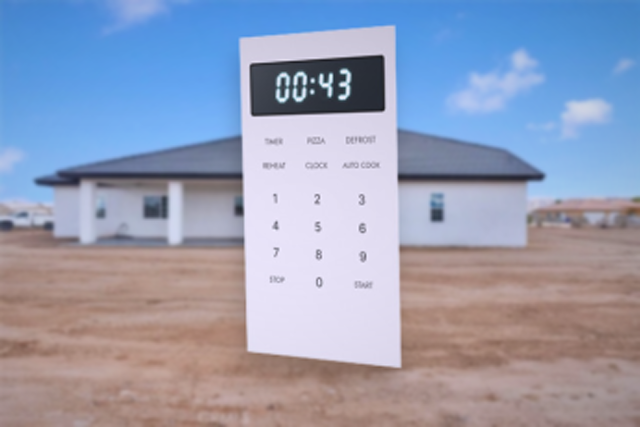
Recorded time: 0:43
